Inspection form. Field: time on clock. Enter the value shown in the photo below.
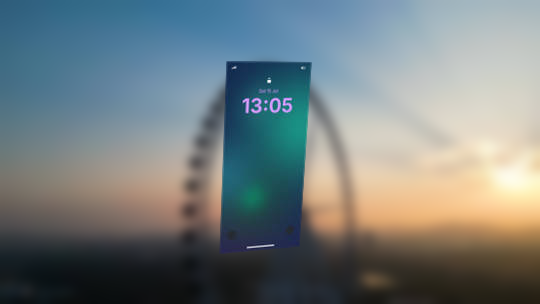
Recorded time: 13:05
